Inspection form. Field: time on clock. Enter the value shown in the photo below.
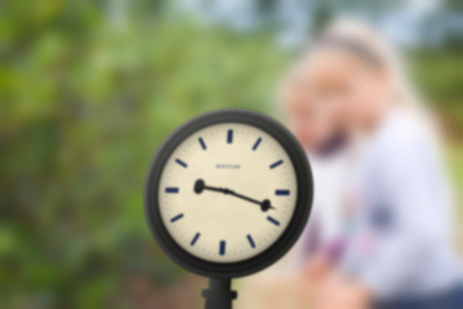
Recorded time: 9:18
